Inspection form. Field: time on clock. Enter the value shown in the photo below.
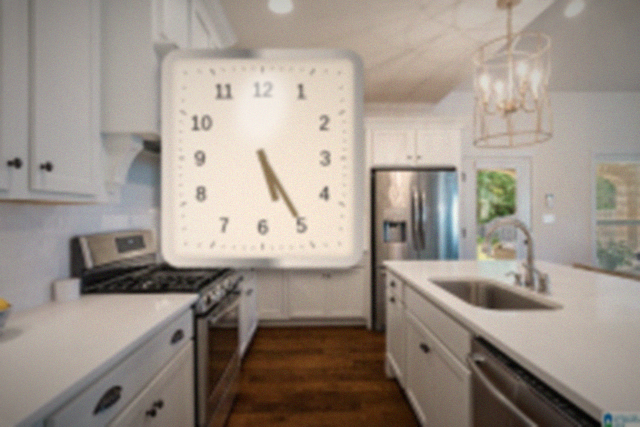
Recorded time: 5:25
